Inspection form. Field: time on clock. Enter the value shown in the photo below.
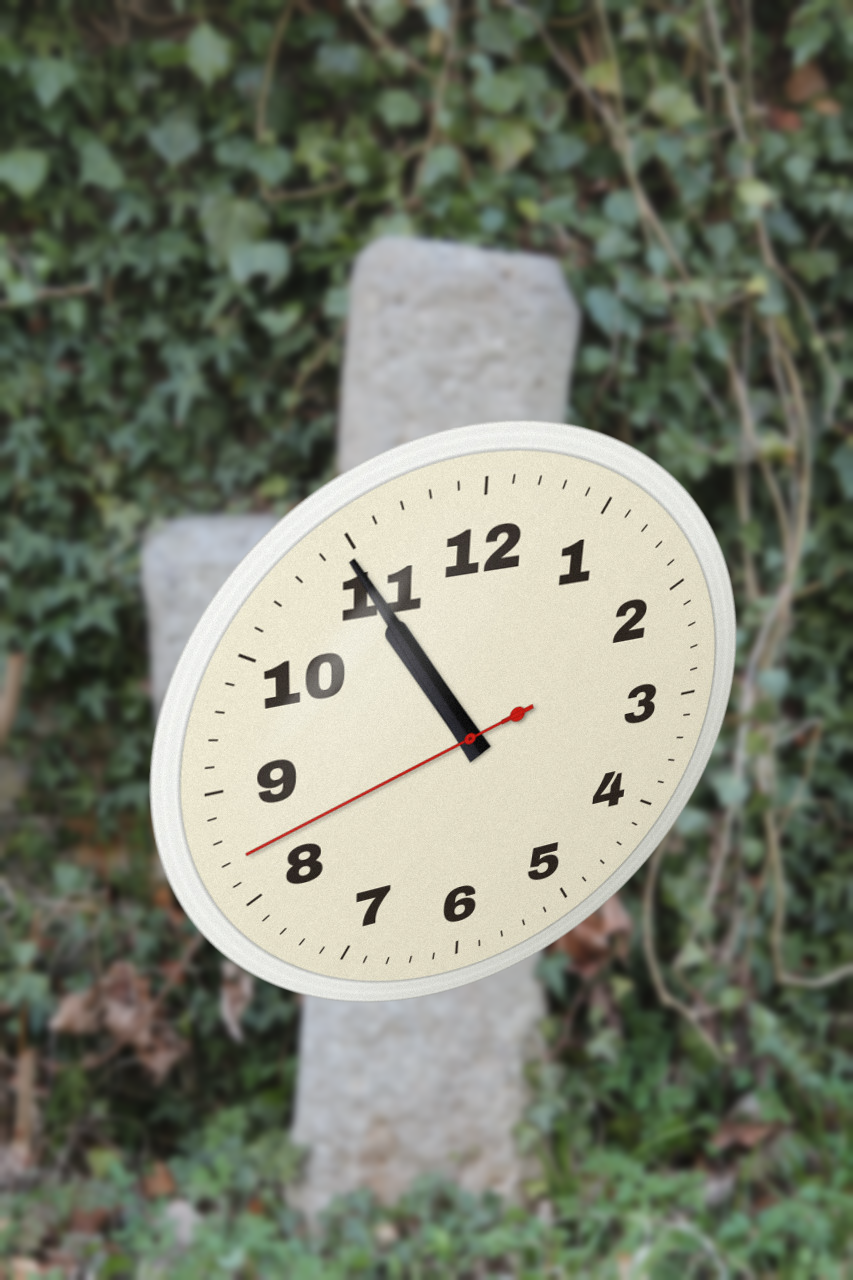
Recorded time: 10:54:42
